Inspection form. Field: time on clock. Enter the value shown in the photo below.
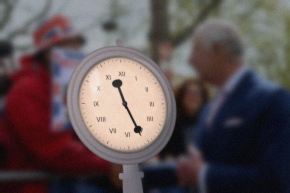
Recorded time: 11:26
